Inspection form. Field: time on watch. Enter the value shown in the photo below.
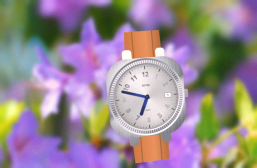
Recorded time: 6:48
